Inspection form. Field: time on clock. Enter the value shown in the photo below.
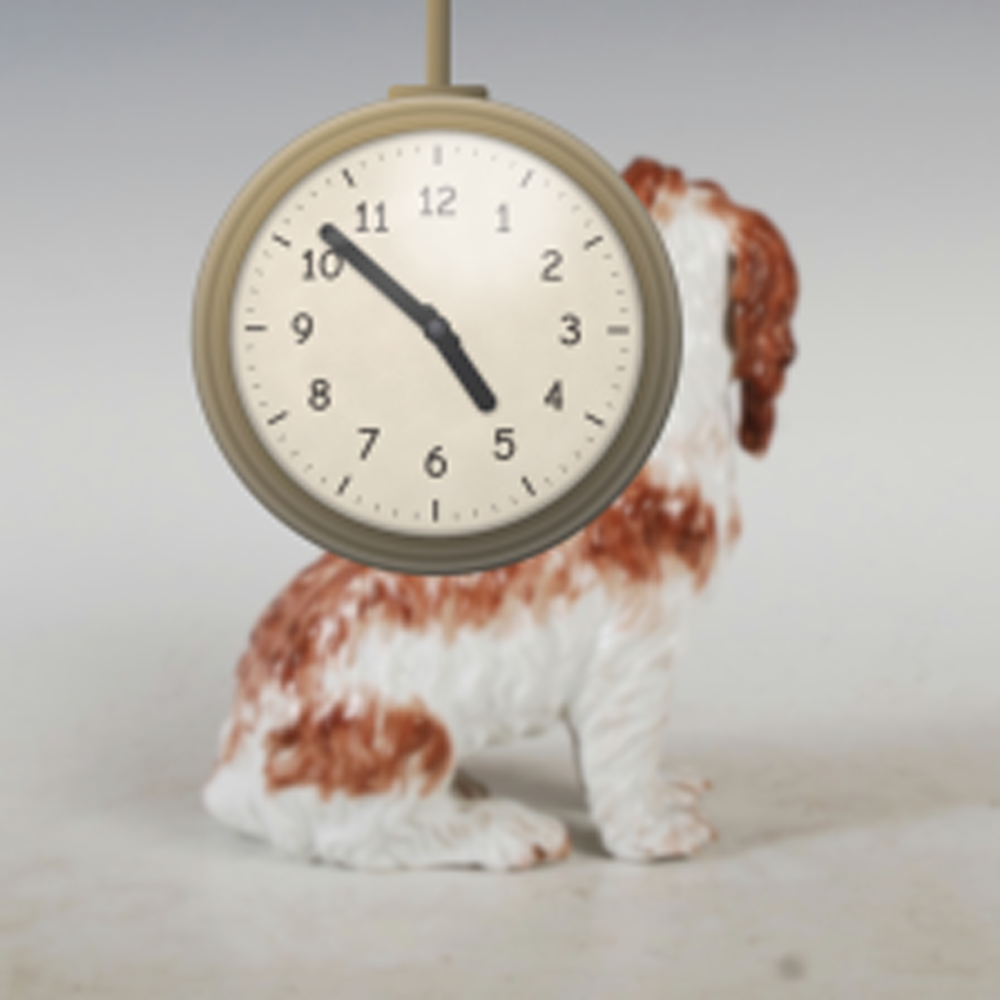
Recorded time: 4:52
